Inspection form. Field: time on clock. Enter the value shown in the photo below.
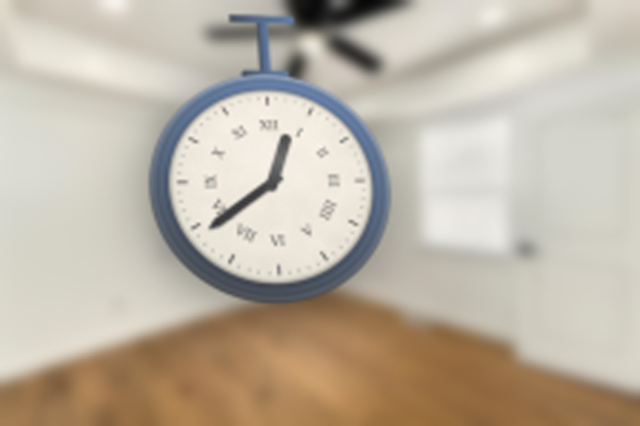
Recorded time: 12:39
